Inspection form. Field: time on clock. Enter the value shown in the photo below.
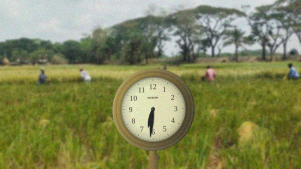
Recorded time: 6:31
